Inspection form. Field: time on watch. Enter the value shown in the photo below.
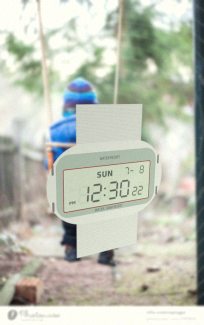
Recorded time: 12:30:22
